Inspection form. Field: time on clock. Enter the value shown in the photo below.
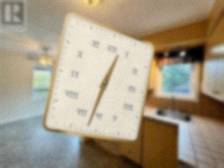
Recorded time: 12:32
